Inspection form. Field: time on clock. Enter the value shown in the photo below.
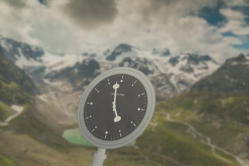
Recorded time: 4:58
